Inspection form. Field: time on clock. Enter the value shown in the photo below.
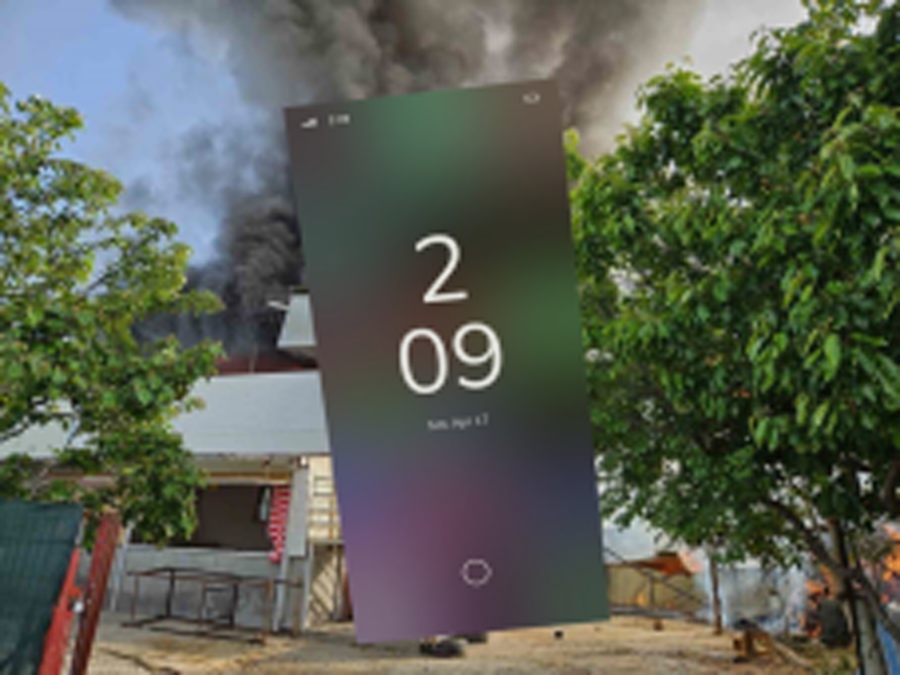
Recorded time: 2:09
